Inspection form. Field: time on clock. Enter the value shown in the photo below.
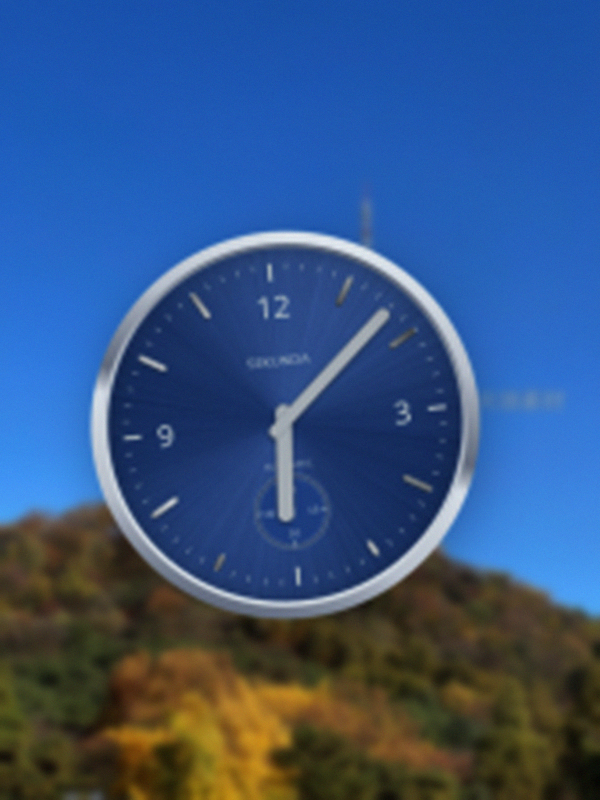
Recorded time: 6:08
